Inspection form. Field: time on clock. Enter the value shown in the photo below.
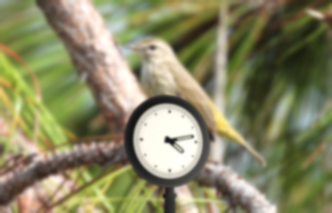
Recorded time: 4:13
